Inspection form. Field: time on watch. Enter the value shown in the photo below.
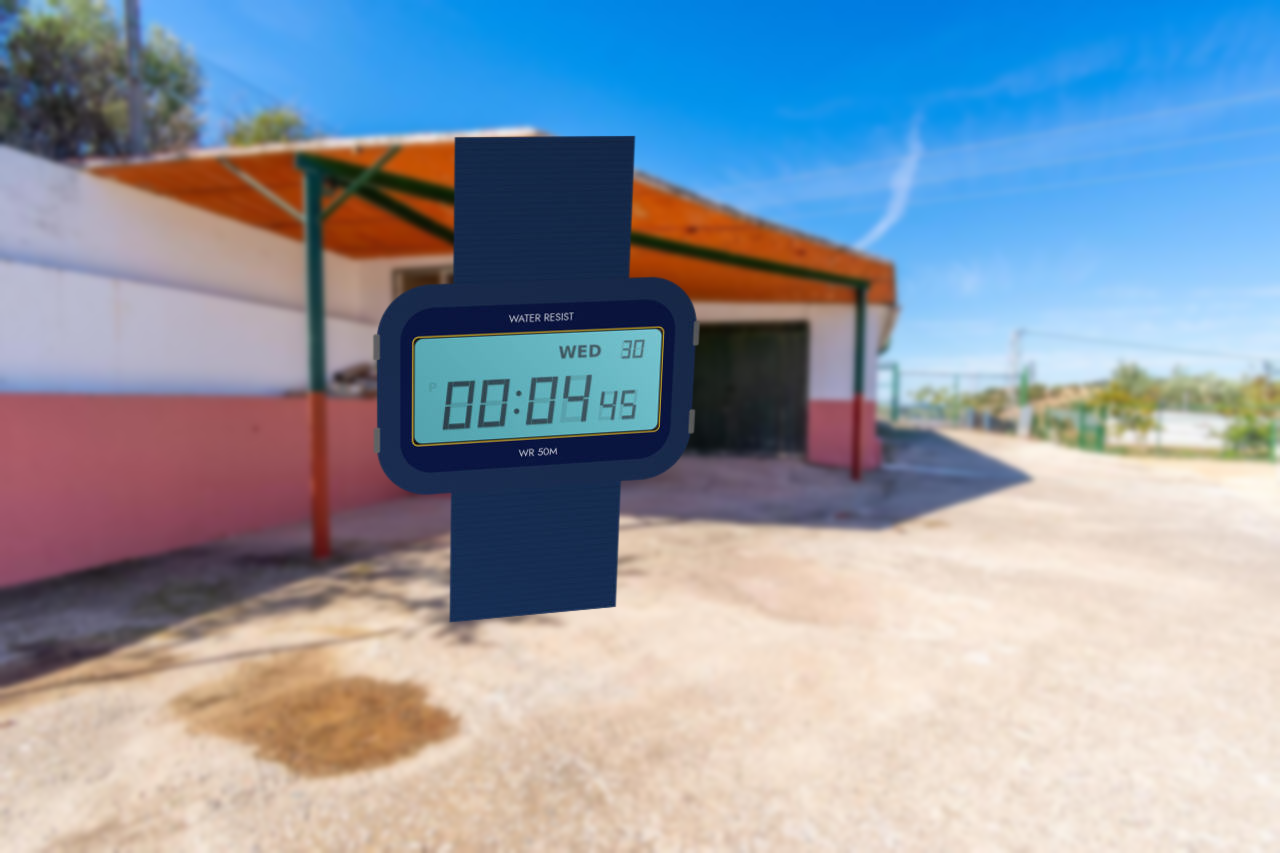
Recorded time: 0:04:45
